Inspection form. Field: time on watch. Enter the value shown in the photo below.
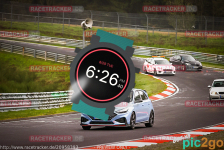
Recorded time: 6:26
